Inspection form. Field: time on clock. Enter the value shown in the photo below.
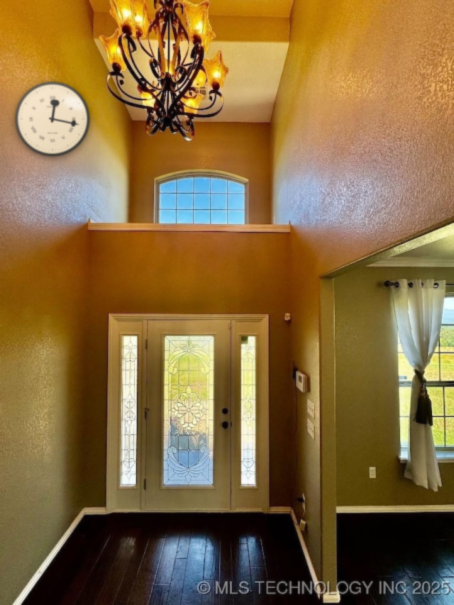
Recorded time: 12:17
